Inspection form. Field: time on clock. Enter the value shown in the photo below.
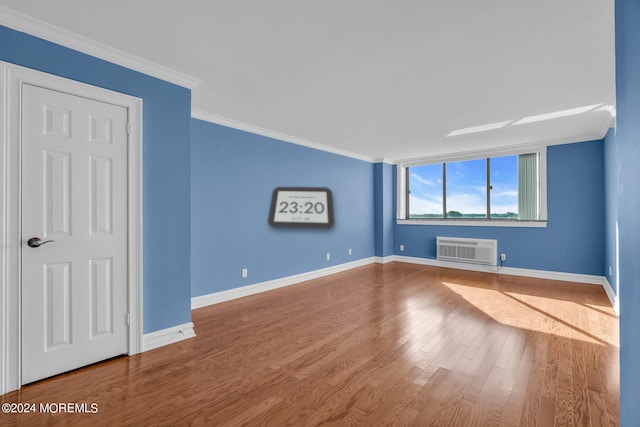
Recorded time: 23:20
